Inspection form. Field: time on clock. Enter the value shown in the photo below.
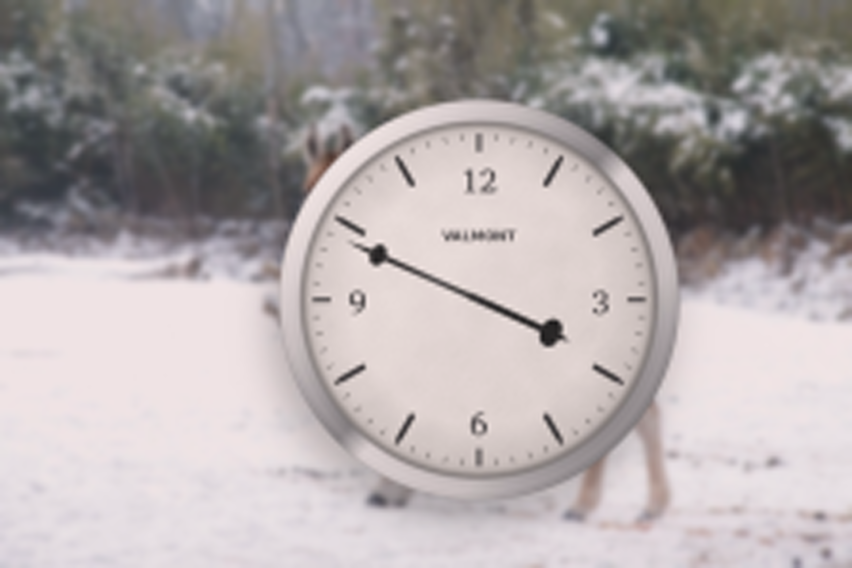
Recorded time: 3:49
